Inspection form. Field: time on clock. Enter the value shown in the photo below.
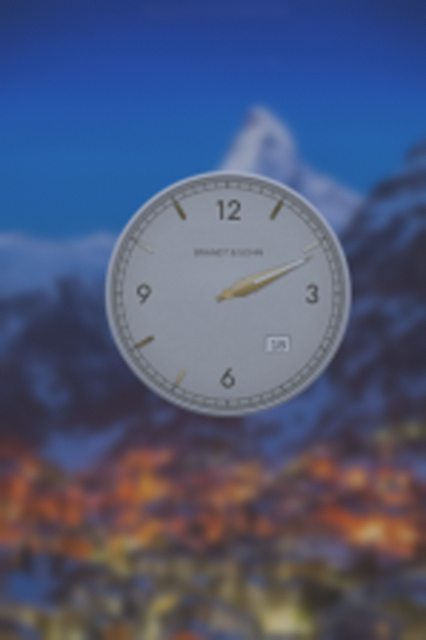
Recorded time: 2:11
